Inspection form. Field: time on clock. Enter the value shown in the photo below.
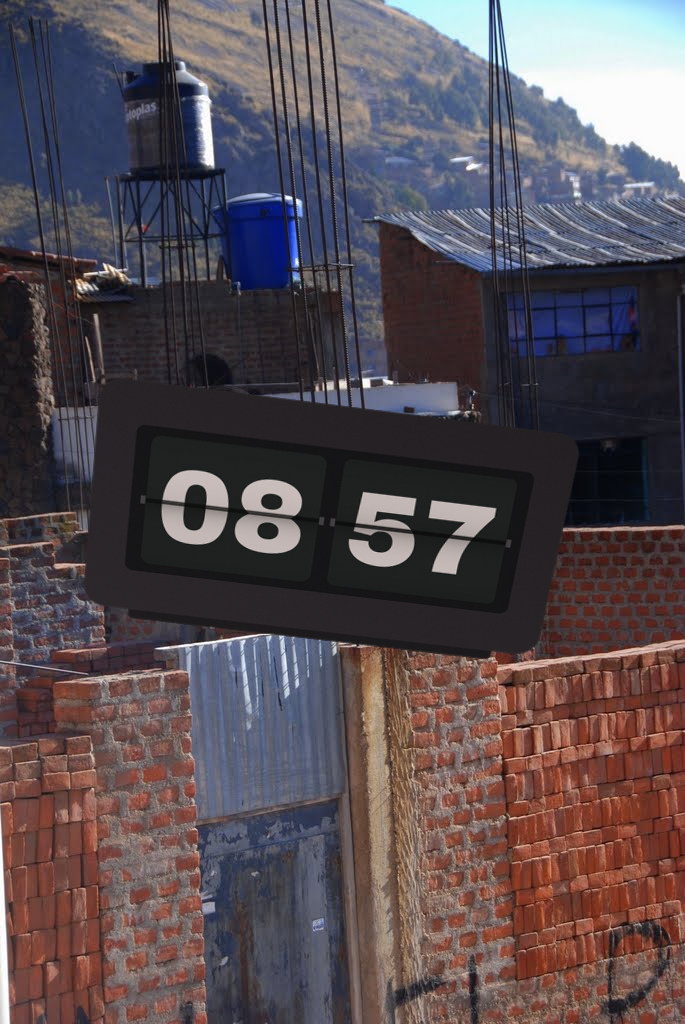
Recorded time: 8:57
